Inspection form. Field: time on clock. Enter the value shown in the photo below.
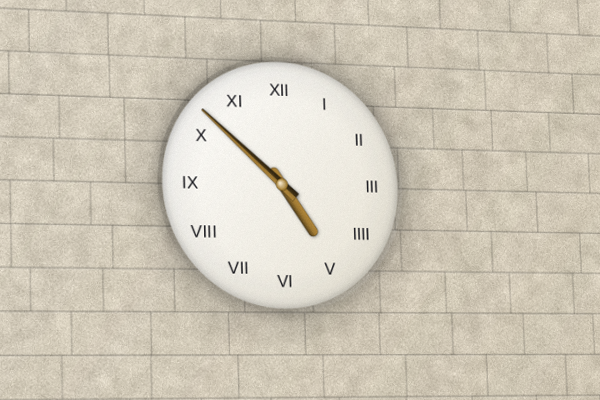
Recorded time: 4:52
